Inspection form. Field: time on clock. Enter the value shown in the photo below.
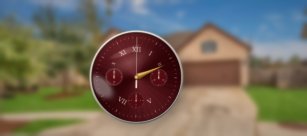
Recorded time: 2:11
